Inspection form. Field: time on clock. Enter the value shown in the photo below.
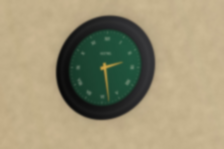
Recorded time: 2:28
